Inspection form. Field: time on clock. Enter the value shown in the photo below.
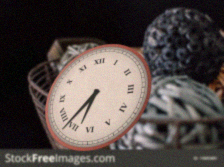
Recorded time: 6:37
